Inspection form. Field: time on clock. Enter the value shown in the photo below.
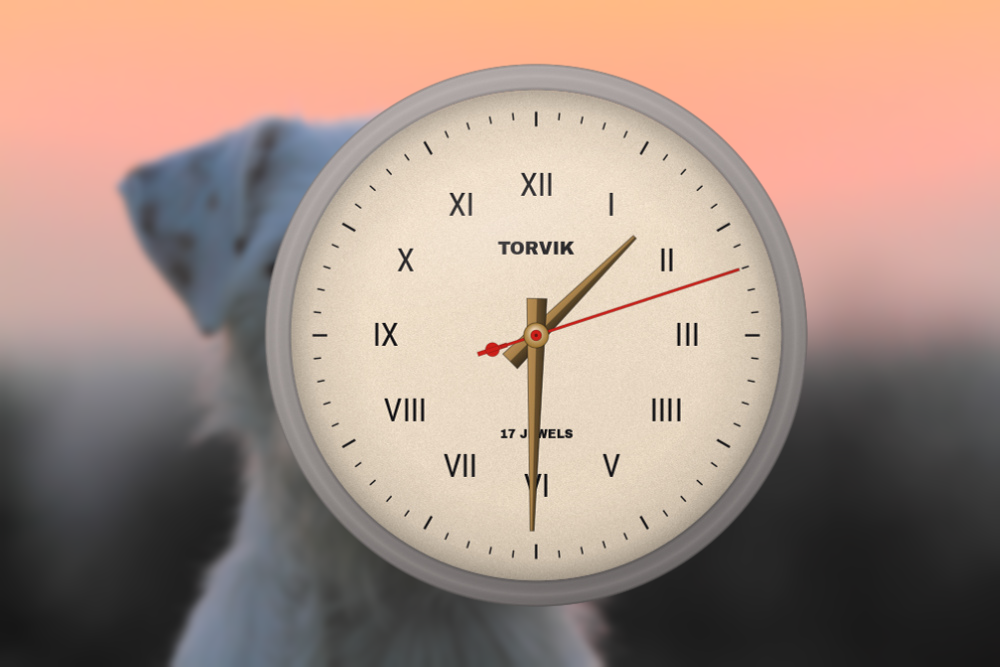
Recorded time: 1:30:12
